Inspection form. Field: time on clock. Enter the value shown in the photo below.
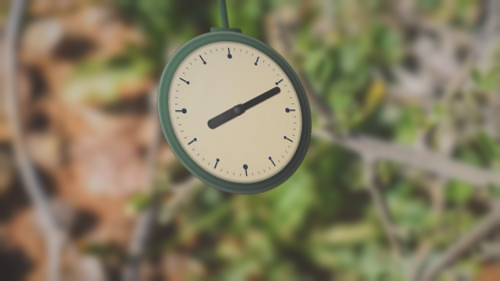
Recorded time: 8:11
